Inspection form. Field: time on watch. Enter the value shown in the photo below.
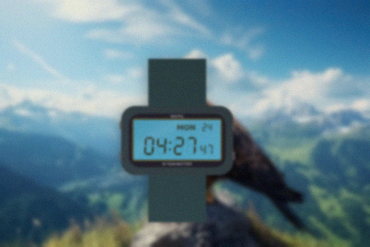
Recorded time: 4:27
